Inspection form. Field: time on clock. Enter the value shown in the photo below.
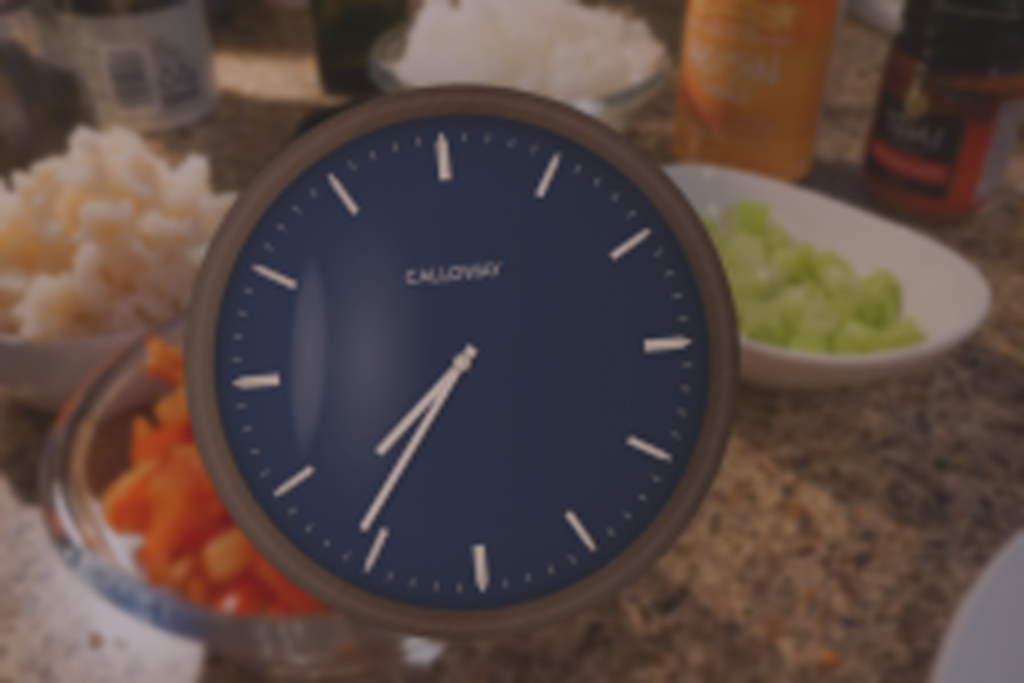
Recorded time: 7:36
